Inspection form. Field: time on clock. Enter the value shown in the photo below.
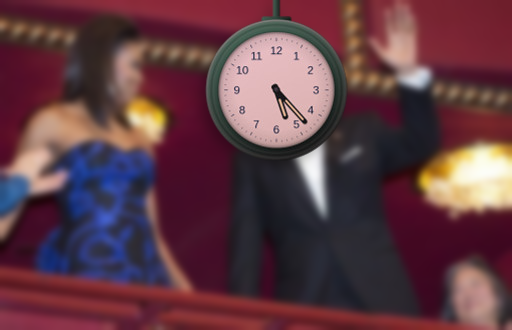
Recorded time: 5:23
